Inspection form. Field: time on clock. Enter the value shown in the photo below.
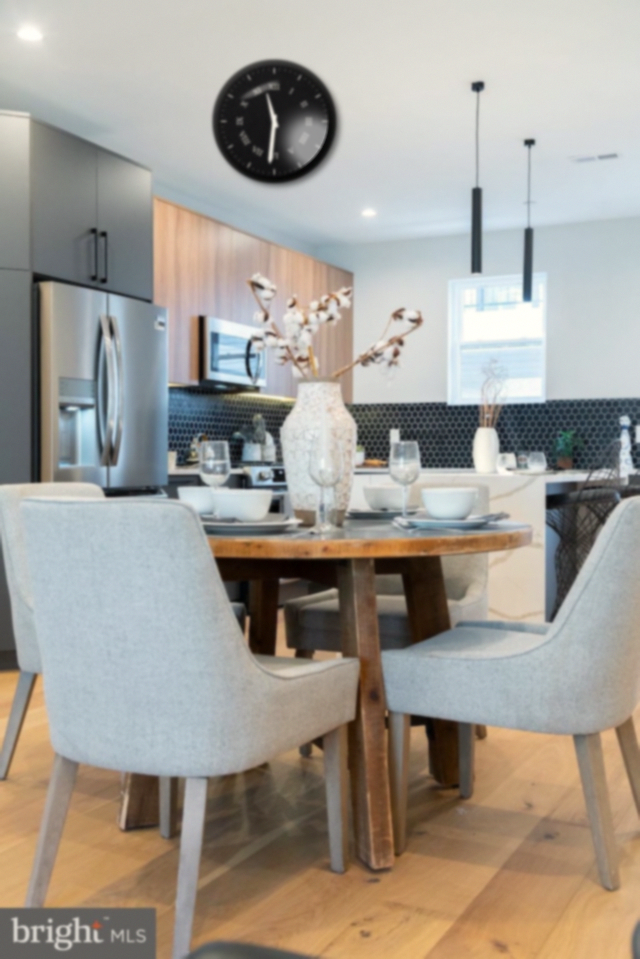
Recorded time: 11:31
